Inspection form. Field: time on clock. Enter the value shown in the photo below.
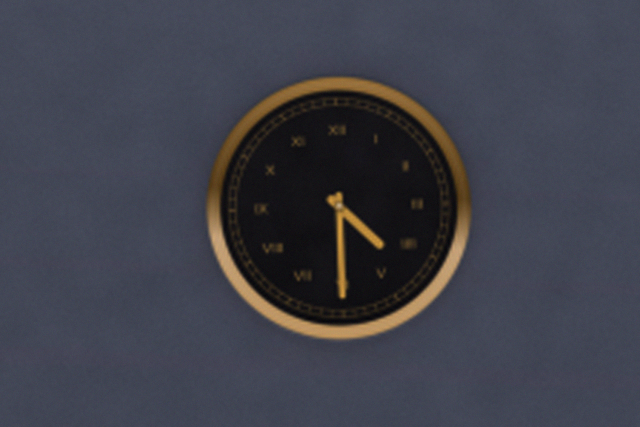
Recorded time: 4:30
